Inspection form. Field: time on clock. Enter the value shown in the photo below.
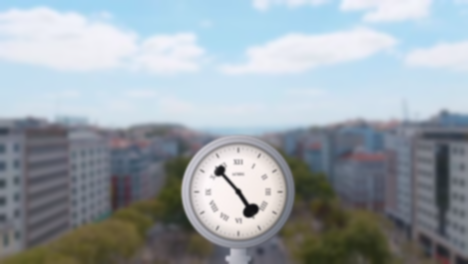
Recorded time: 4:53
